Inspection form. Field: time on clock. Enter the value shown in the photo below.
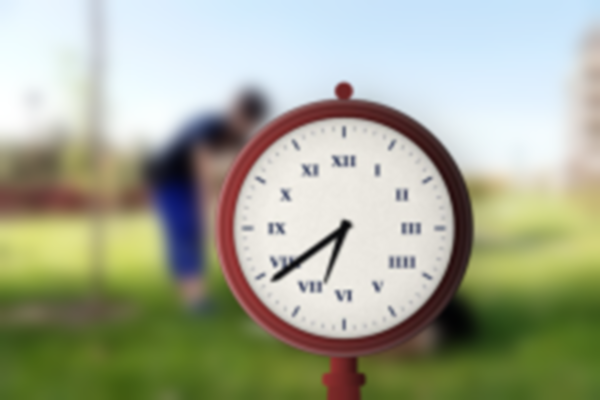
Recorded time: 6:39
